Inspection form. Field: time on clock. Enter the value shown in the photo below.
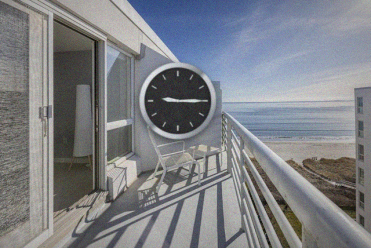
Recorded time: 9:15
